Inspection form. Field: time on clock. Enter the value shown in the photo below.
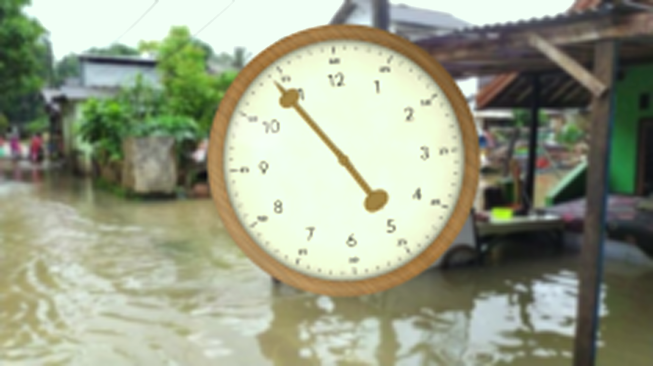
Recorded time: 4:54
